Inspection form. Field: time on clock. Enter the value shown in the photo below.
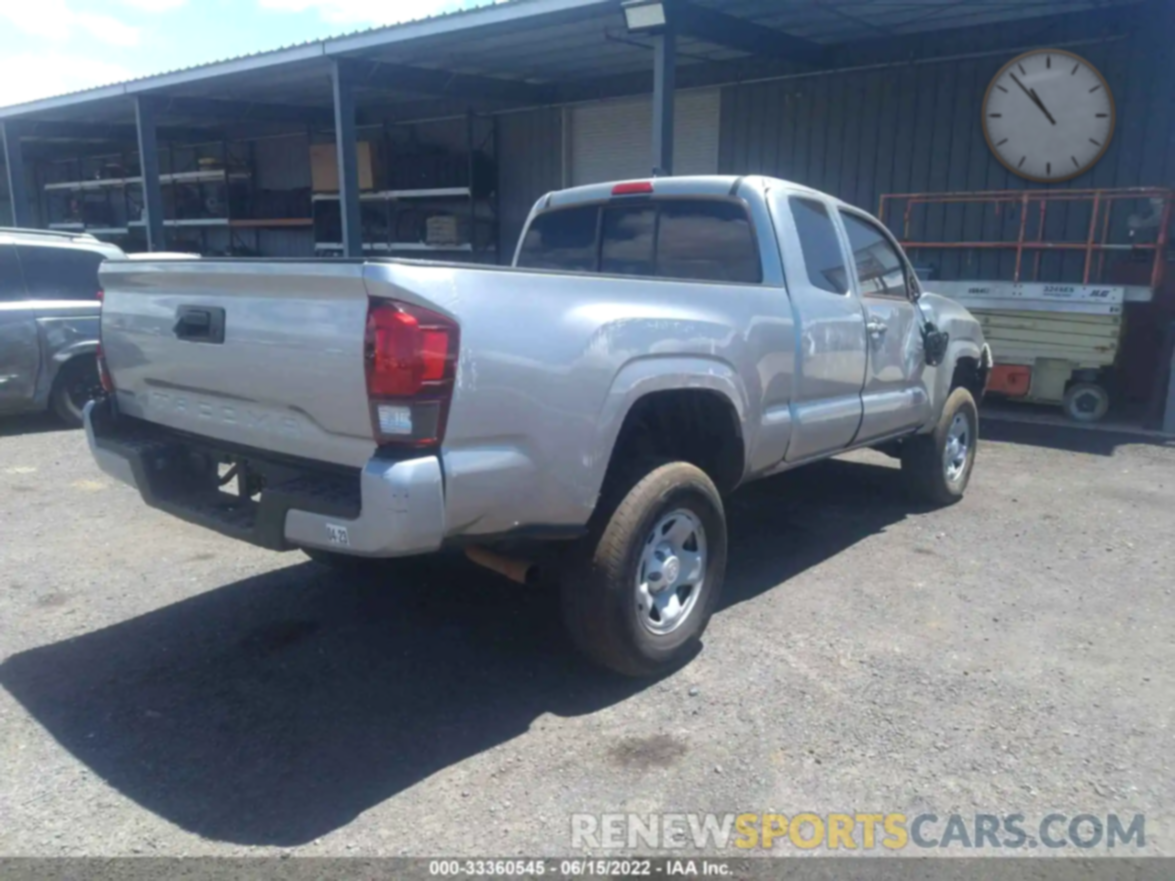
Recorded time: 10:53
